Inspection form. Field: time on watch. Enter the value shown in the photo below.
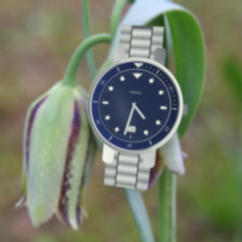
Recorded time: 4:32
